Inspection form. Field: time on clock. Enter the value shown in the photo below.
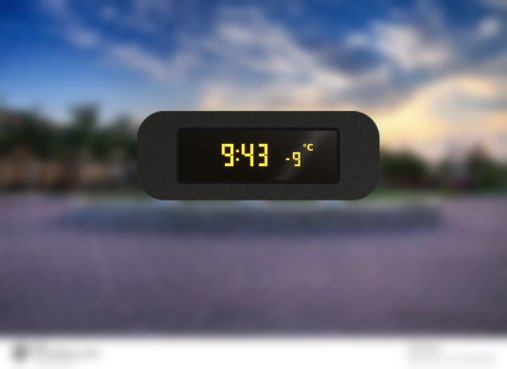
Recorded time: 9:43
